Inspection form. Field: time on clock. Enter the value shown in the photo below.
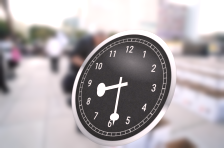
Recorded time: 8:29
